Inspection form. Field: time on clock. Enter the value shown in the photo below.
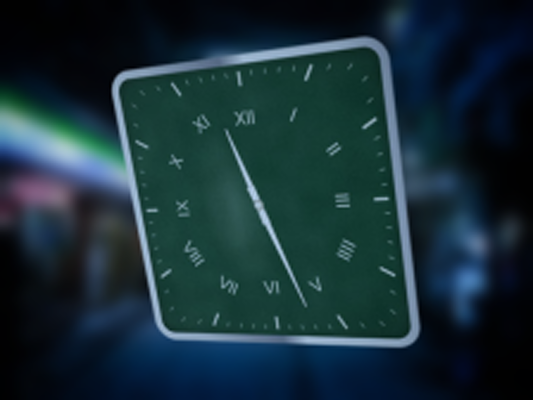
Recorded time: 11:27
